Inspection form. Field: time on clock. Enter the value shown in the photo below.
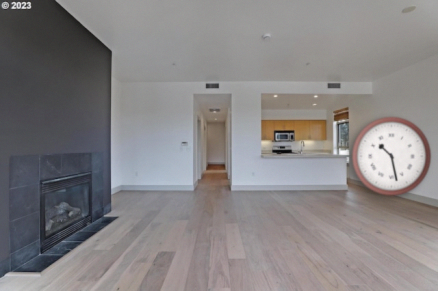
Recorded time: 10:28
